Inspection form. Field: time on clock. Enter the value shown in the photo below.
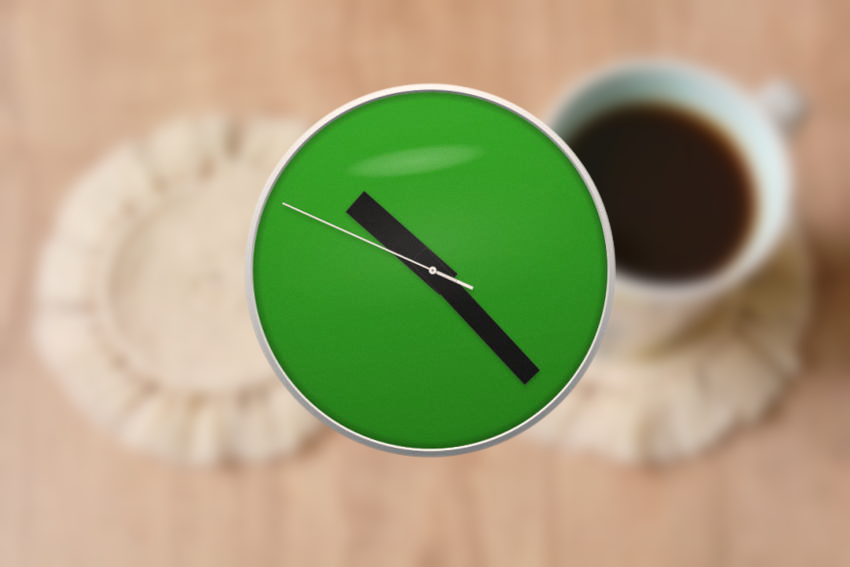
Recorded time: 10:22:49
